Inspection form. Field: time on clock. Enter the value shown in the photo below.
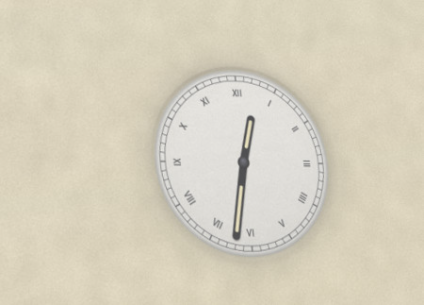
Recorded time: 12:32
